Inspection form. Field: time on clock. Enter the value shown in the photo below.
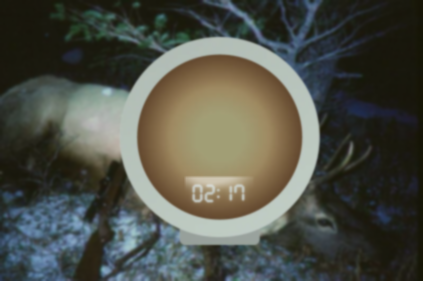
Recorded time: 2:17
